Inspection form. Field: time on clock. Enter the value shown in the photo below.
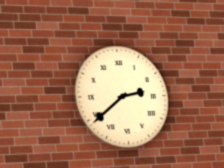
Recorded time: 2:39
